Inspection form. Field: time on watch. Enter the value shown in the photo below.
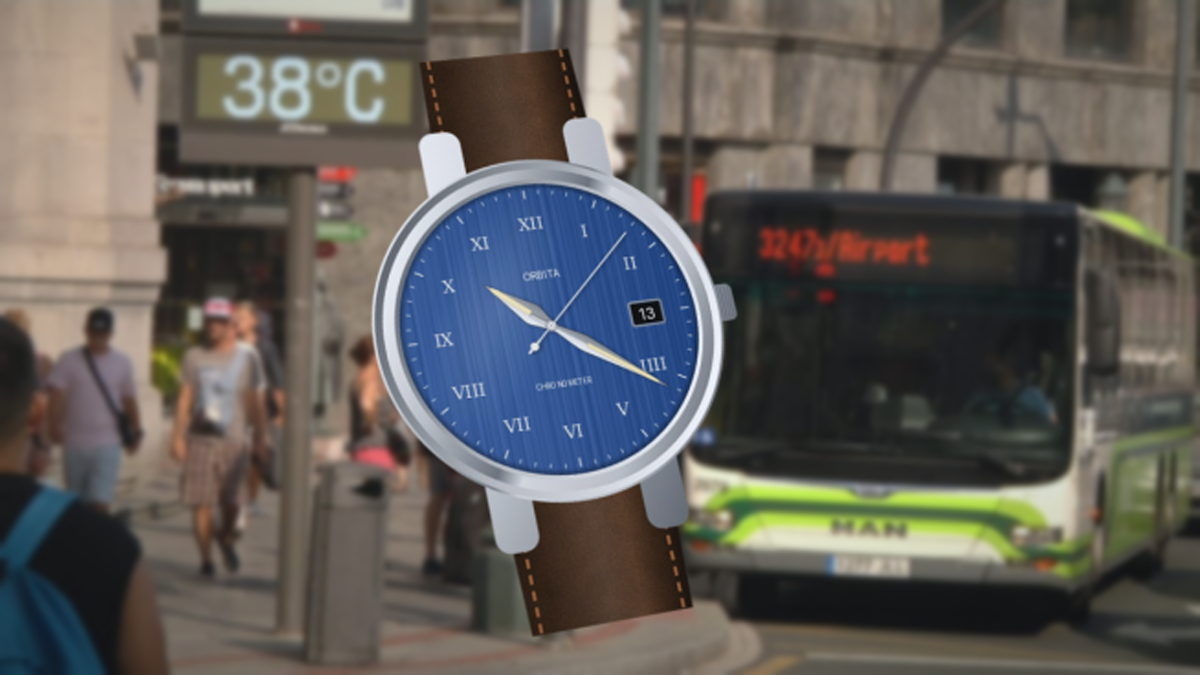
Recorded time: 10:21:08
